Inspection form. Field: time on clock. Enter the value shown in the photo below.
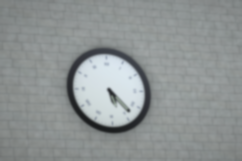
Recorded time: 5:23
